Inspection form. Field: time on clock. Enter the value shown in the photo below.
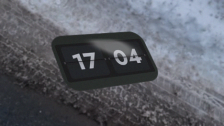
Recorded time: 17:04
